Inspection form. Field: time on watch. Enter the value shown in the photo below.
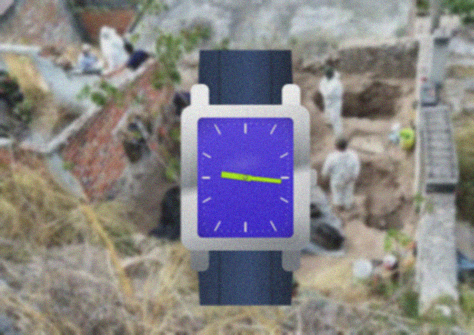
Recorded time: 9:16
